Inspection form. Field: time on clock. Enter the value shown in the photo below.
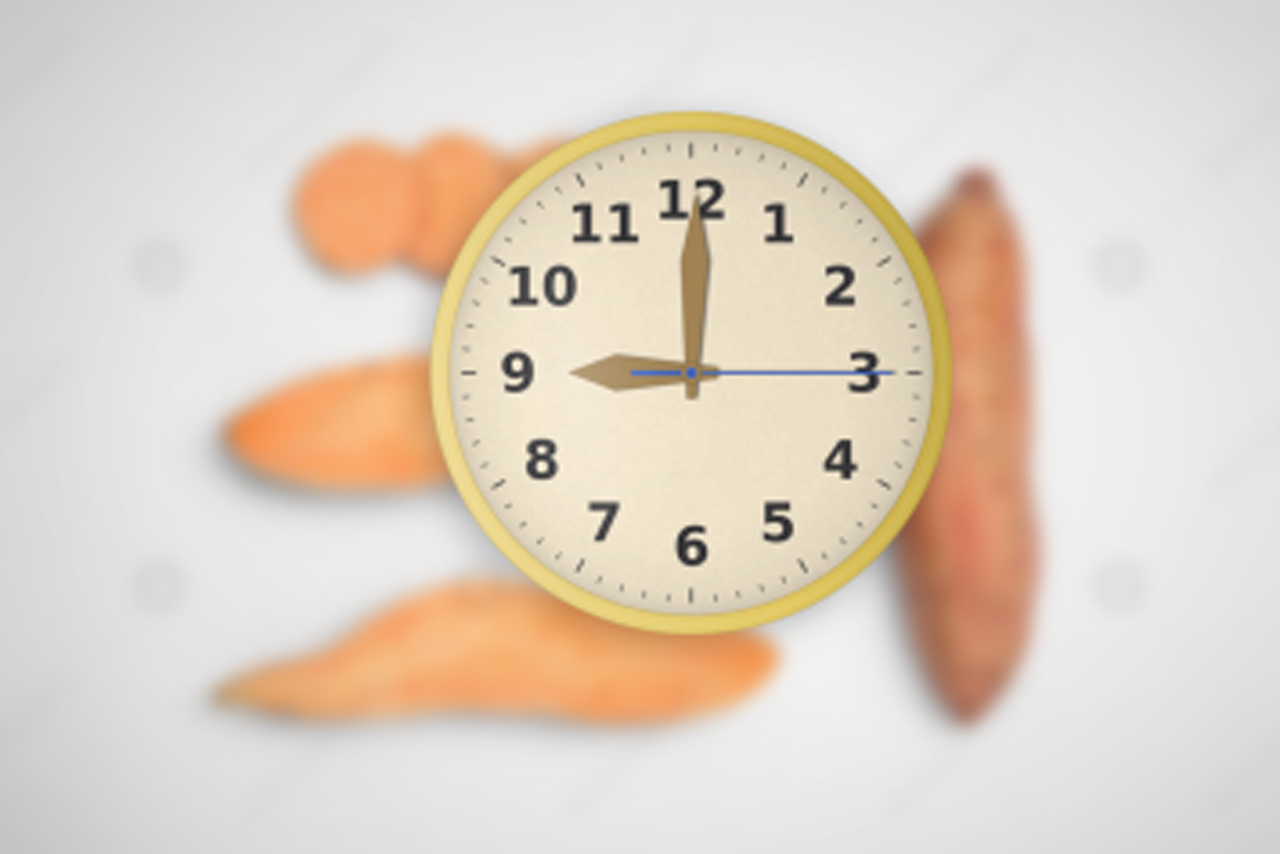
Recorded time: 9:00:15
